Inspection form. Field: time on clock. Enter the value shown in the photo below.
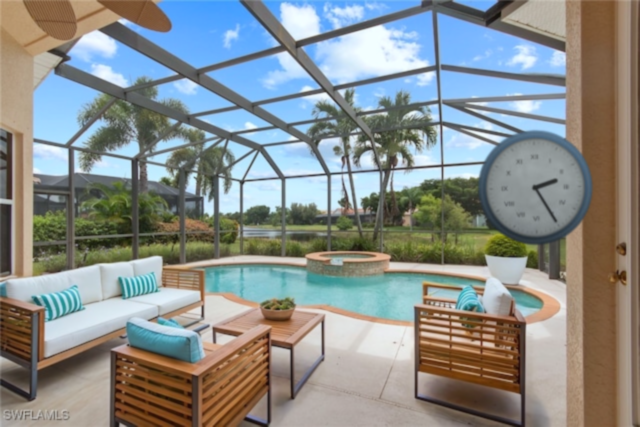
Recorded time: 2:25
